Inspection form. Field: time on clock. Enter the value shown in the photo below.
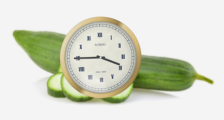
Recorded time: 3:45
